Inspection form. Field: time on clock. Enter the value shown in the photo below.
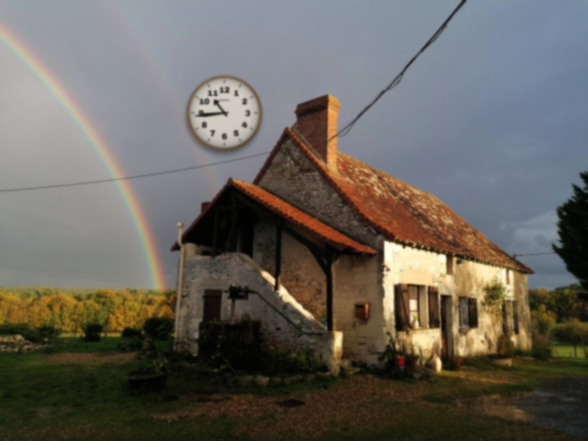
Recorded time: 10:44
